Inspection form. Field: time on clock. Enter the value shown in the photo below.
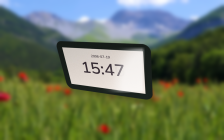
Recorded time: 15:47
